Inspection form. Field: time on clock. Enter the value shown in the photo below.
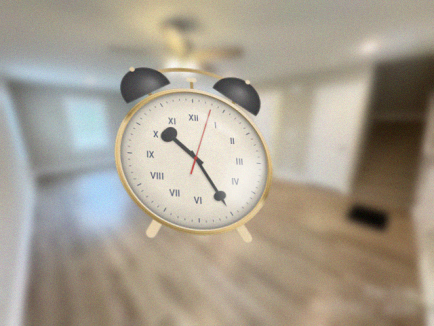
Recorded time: 10:25:03
